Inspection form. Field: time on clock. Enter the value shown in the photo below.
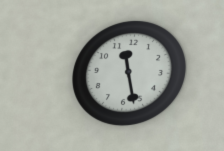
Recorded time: 11:27
